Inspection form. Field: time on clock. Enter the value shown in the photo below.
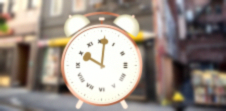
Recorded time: 10:01
